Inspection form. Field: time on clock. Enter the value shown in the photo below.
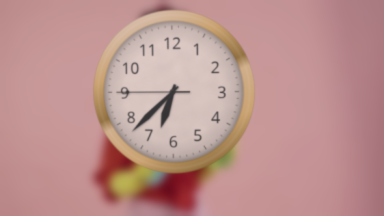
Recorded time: 6:37:45
